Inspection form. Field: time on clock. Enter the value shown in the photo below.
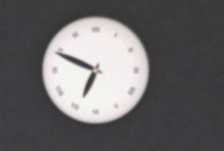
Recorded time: 6:49
